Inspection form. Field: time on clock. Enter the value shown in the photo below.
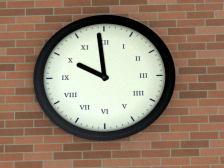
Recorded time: 9:59
